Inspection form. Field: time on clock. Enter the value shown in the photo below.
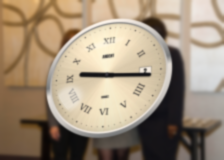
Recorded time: 9:16
